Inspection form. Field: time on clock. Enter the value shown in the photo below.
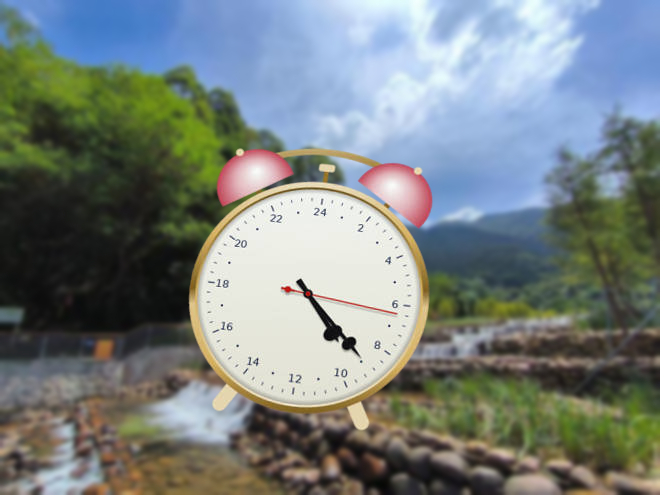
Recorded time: 9:22:16
